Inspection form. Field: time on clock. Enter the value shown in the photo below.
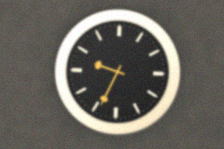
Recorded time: 9:34
